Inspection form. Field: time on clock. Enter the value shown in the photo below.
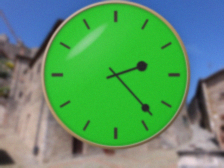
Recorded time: 2:23
